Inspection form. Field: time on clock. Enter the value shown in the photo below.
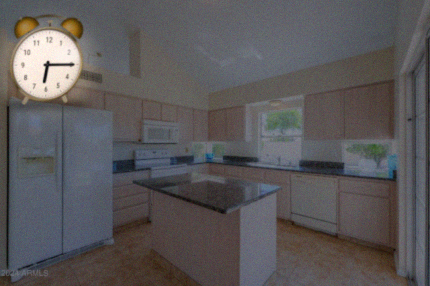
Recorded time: 6:15
